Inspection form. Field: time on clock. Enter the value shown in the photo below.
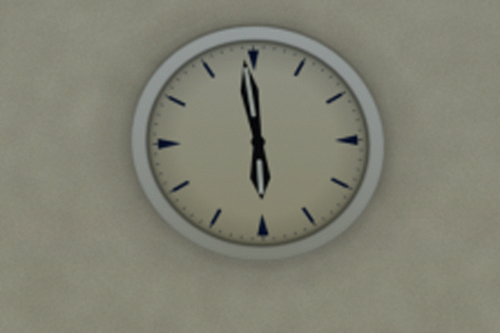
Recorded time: 5:59
